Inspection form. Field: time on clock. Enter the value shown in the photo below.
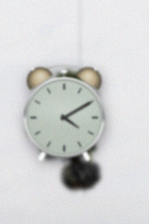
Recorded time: 4:10
